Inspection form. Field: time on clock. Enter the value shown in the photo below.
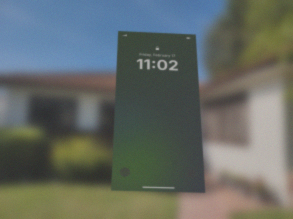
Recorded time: 11:02
